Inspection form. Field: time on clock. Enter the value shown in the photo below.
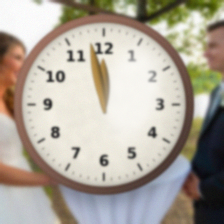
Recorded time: 11:58
